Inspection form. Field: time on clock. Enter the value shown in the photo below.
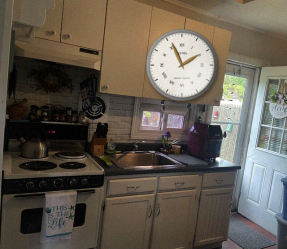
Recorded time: 1:56
